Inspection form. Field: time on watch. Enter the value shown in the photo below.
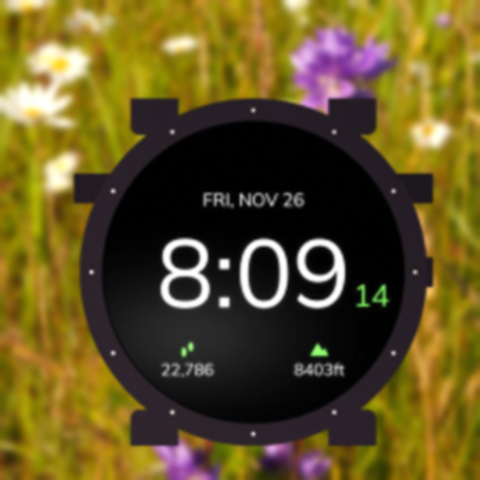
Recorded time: 8:09:14
